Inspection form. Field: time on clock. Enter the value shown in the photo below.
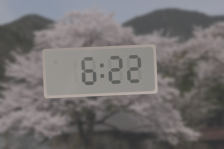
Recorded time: 6:22
